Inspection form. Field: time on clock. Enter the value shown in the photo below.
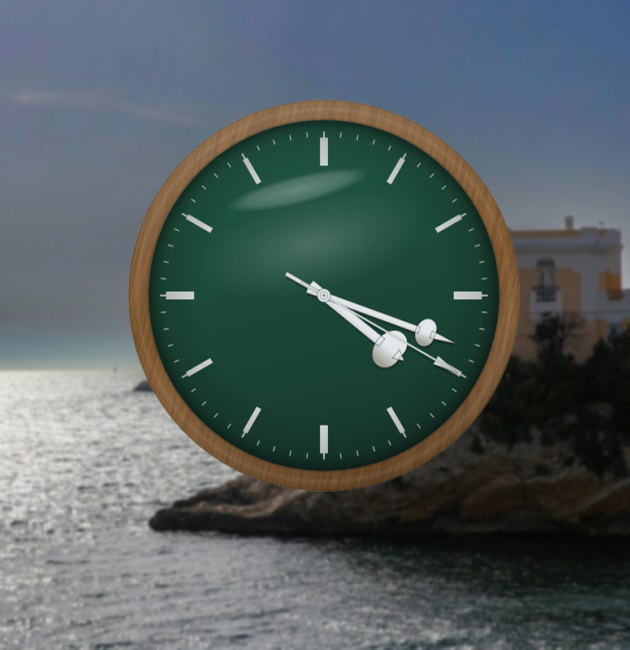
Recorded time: 4:18:20
